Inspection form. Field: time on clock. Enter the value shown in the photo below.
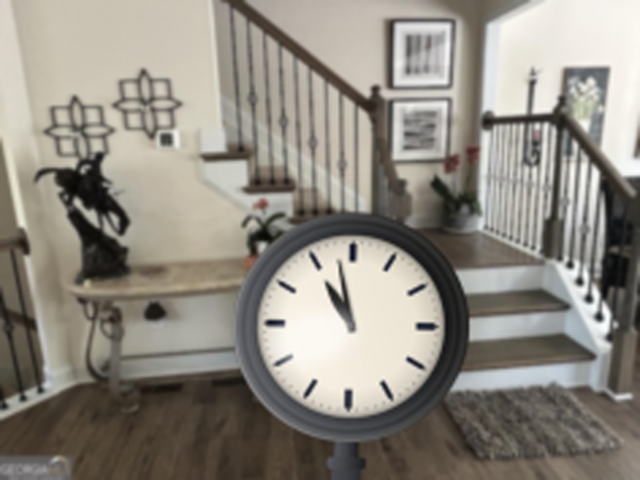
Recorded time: 10:58
